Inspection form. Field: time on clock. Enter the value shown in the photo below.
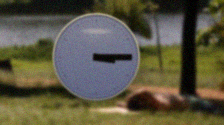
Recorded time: 3:15
